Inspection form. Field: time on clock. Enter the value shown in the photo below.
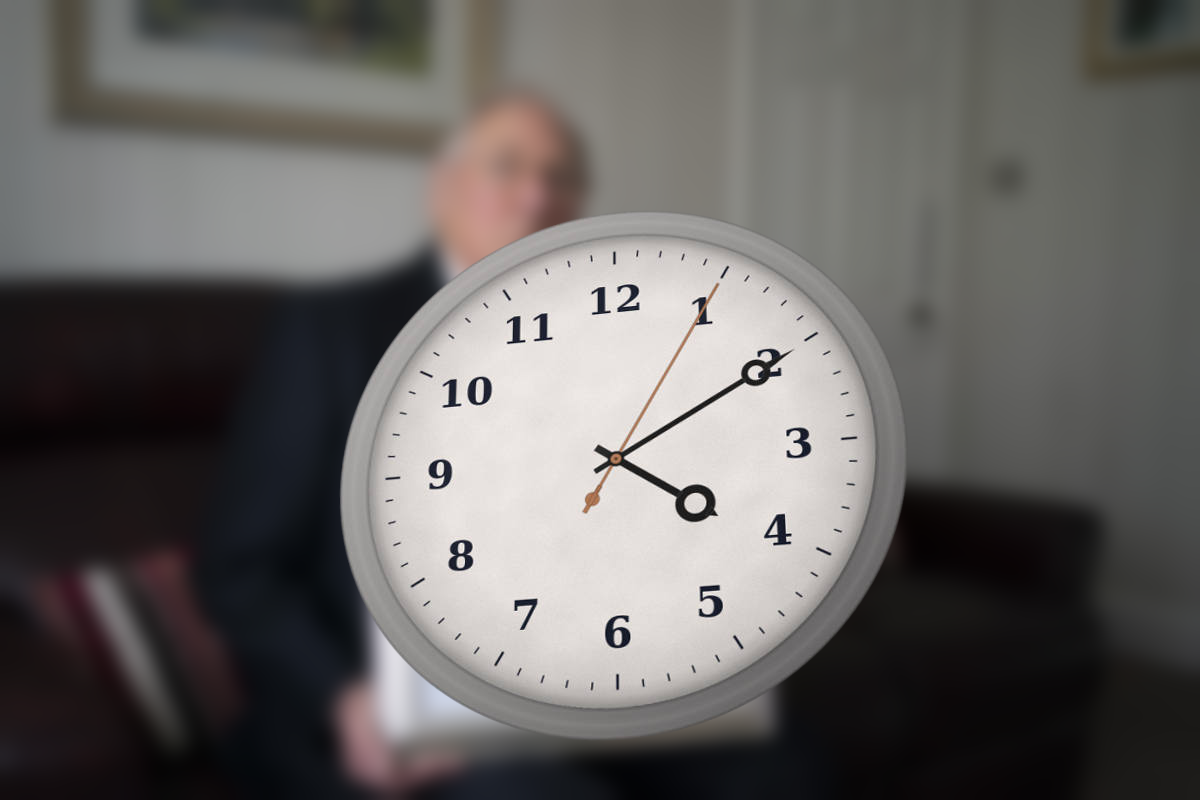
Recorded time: 4:10:05
